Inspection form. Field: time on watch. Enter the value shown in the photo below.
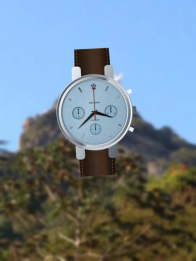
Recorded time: 3:38
